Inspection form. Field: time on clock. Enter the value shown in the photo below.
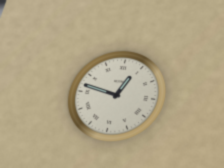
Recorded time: 12:47
